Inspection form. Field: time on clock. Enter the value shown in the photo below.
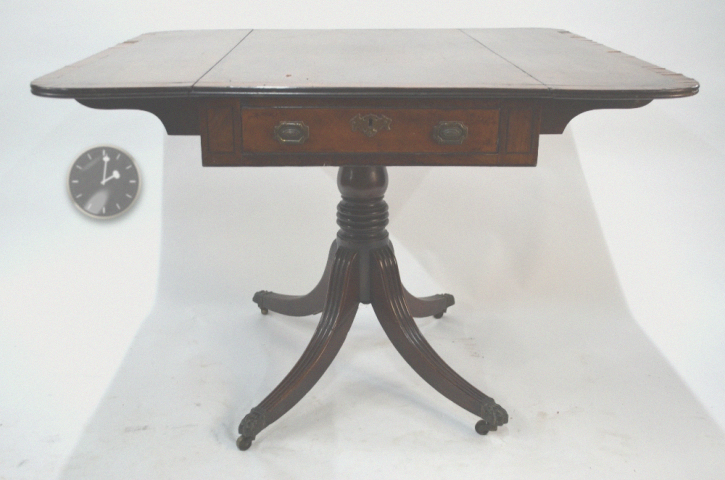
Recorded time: 2:01
